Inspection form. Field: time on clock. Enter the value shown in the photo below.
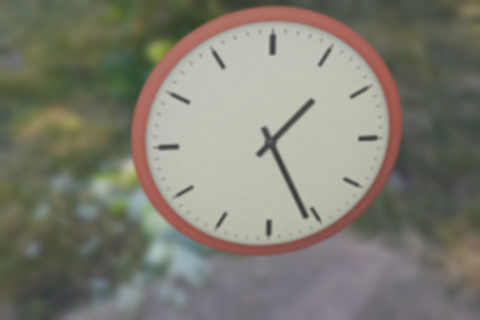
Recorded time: 1:26
